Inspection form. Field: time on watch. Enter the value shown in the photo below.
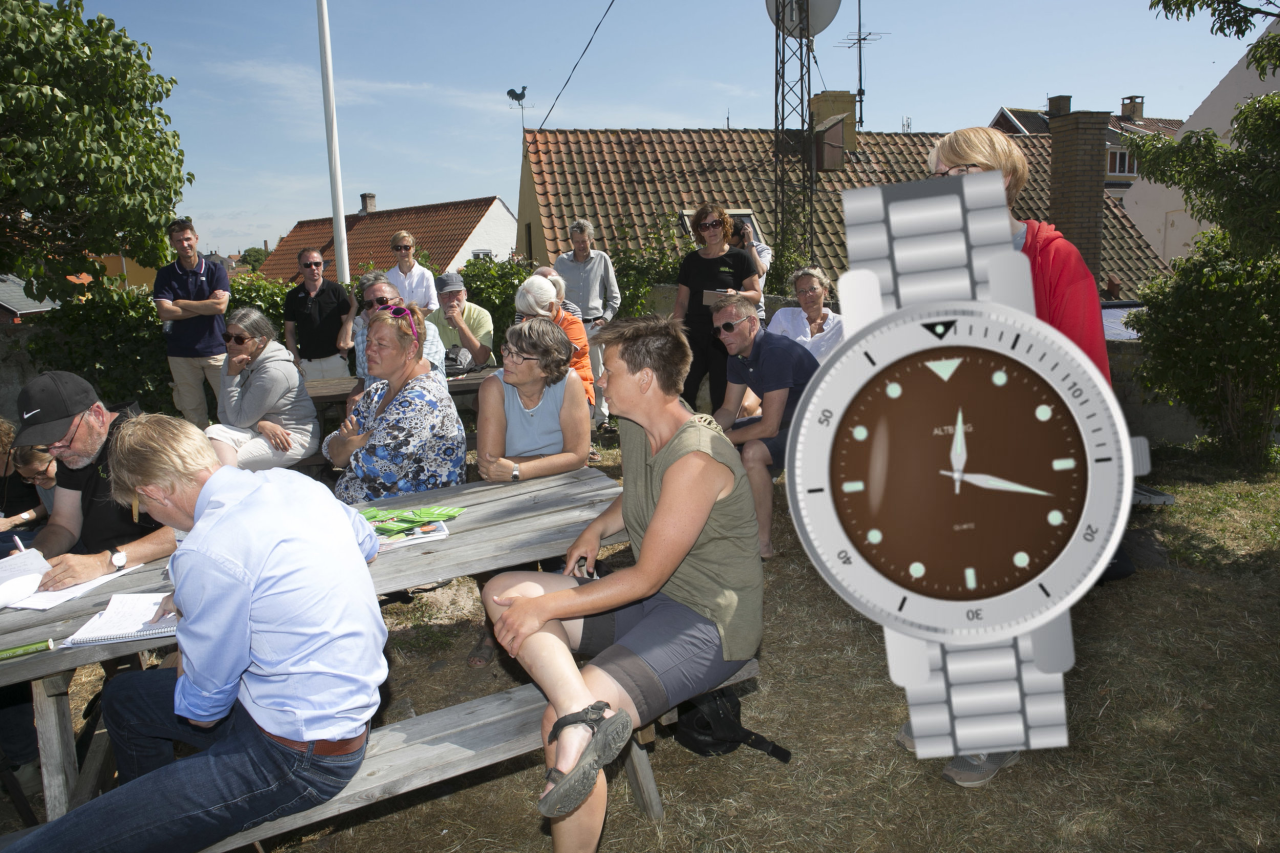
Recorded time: 12:18
